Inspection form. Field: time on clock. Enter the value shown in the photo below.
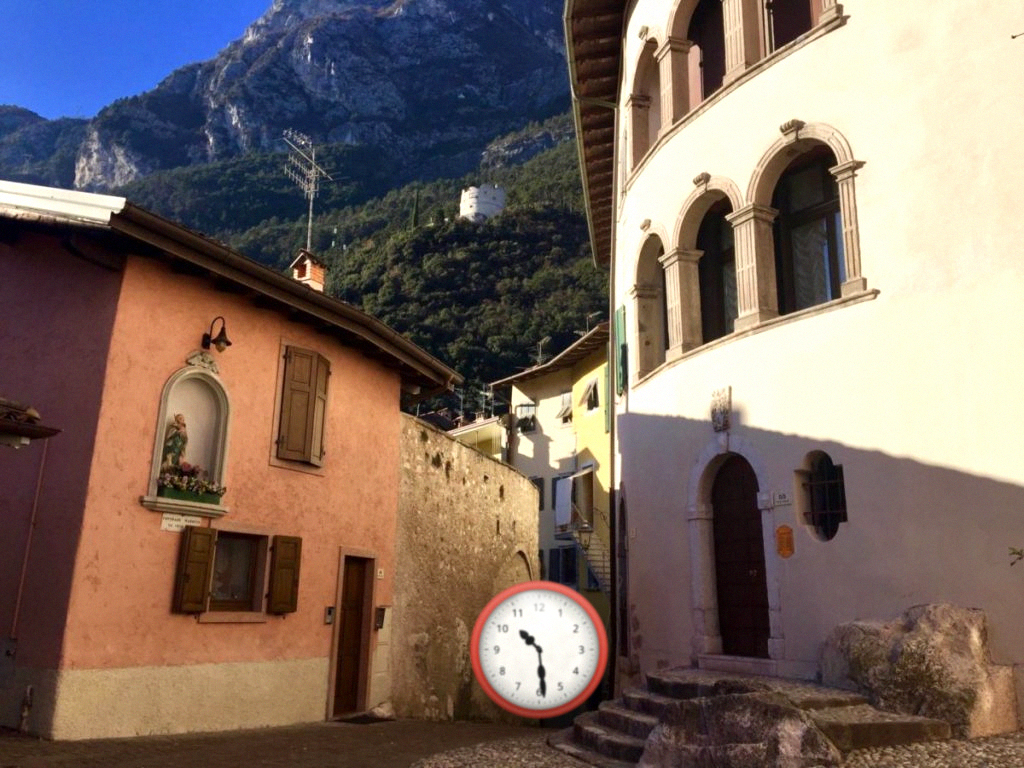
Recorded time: 10:29
